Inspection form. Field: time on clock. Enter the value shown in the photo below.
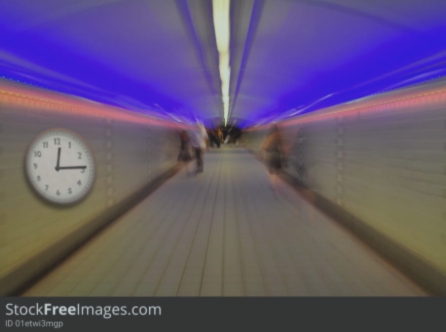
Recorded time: 12:14
